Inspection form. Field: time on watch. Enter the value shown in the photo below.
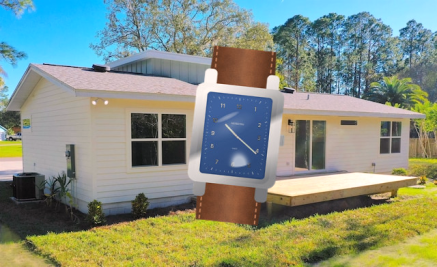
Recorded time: 10:21
